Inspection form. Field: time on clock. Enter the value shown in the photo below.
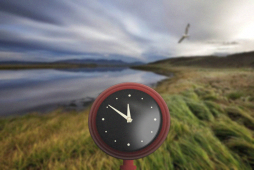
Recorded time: 11:51
